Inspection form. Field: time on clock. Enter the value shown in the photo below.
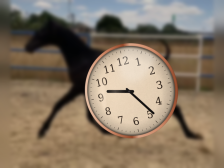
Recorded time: 9:24
